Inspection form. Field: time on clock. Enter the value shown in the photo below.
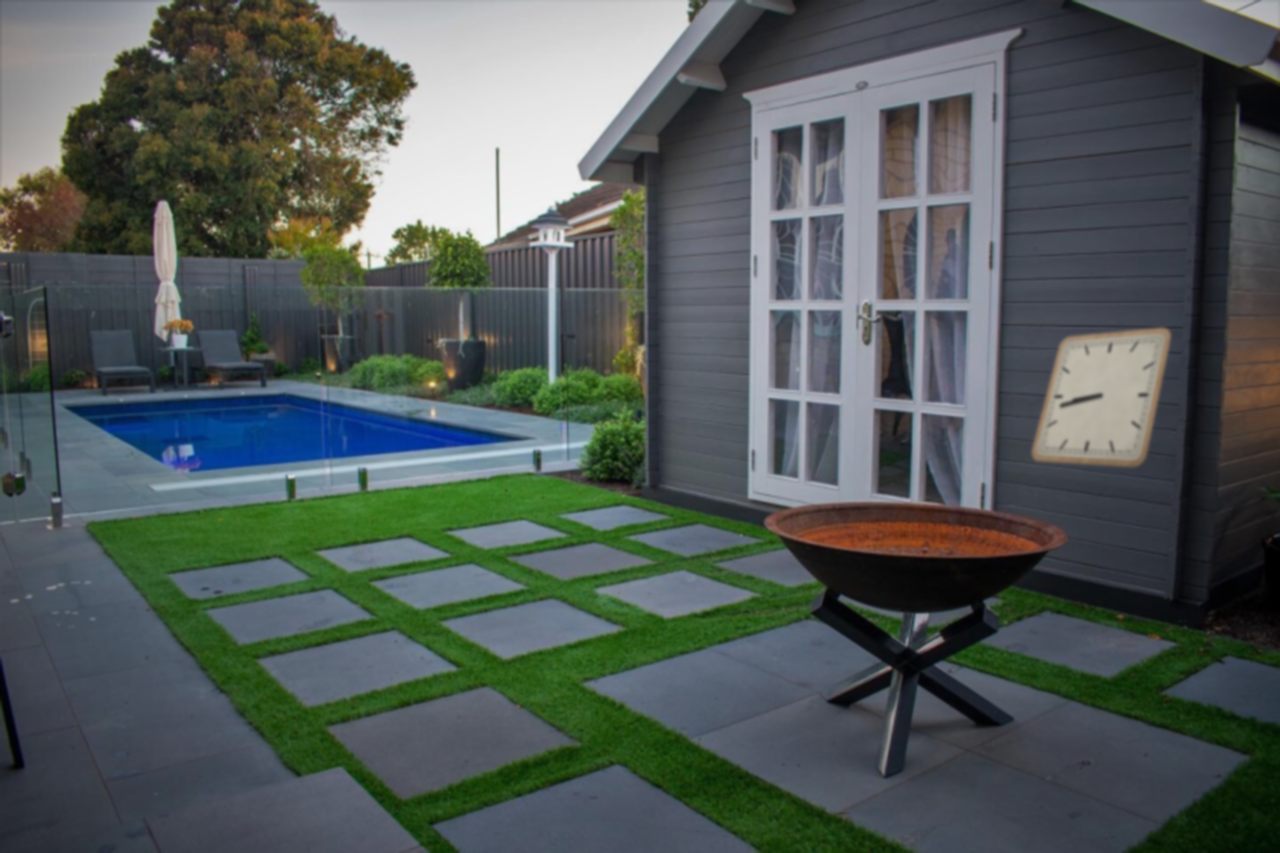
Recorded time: 8:43
